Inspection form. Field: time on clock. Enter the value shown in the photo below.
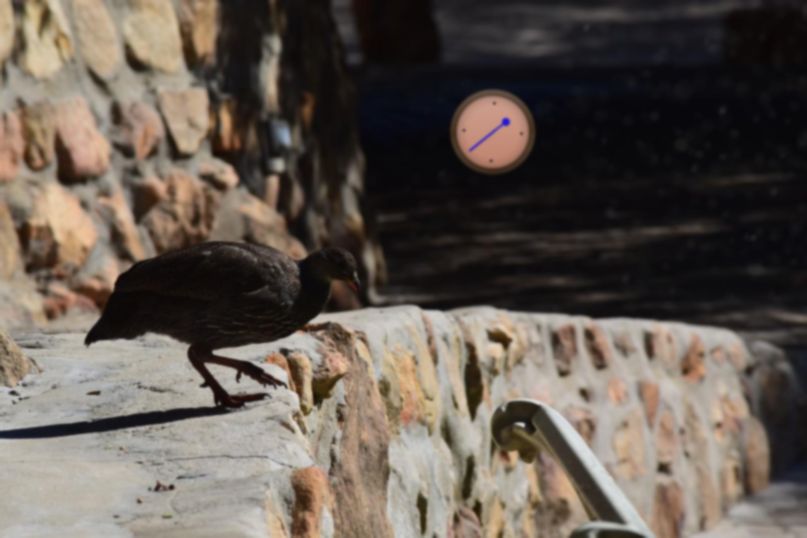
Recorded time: 1:38
